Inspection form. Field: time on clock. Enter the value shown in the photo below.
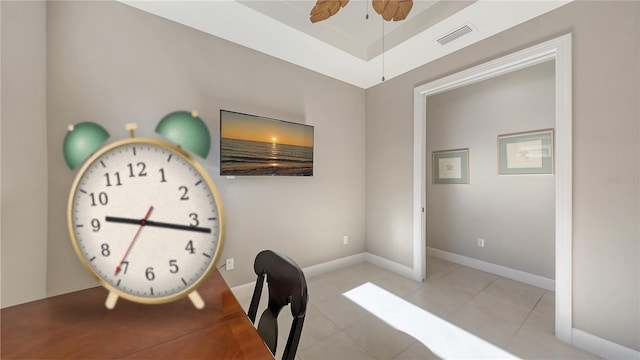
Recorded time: 9:16:36
